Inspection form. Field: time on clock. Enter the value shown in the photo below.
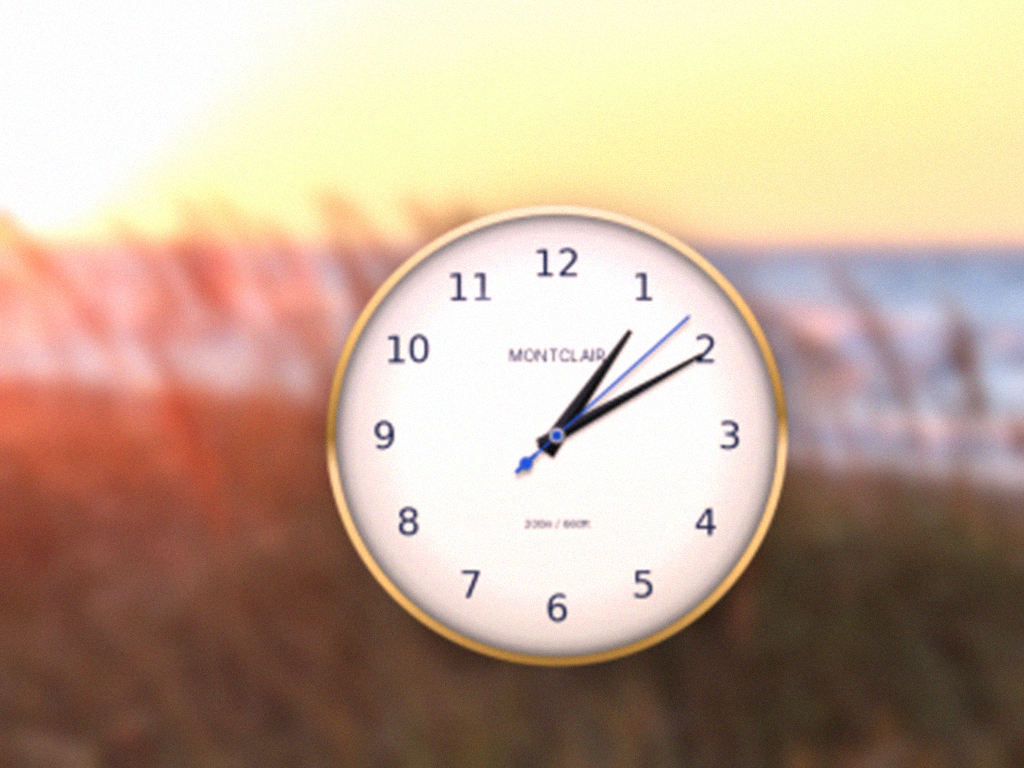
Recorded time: 1:10:08
